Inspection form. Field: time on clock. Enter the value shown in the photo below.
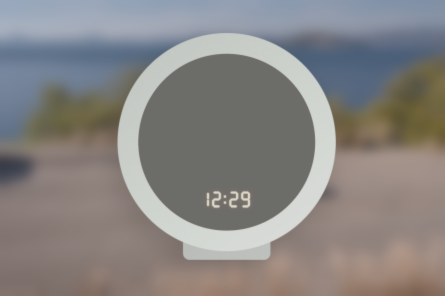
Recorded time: 12:29
